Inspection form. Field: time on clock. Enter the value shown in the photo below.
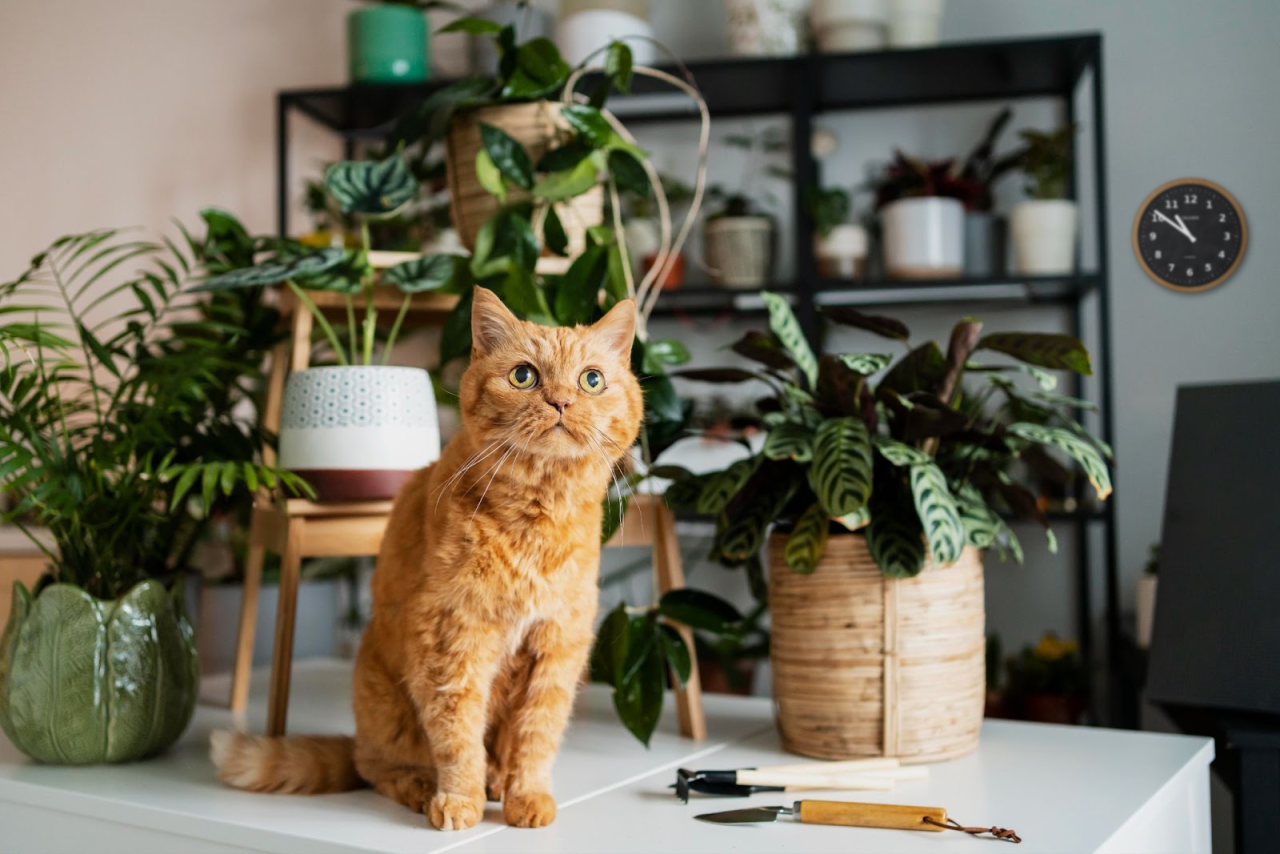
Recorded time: 10:51
